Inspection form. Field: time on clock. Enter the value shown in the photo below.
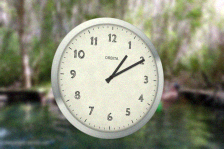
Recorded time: 1:10
